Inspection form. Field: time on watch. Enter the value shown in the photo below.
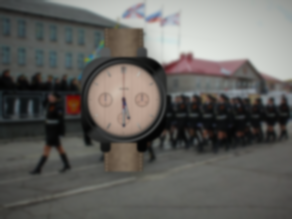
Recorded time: 5:30
